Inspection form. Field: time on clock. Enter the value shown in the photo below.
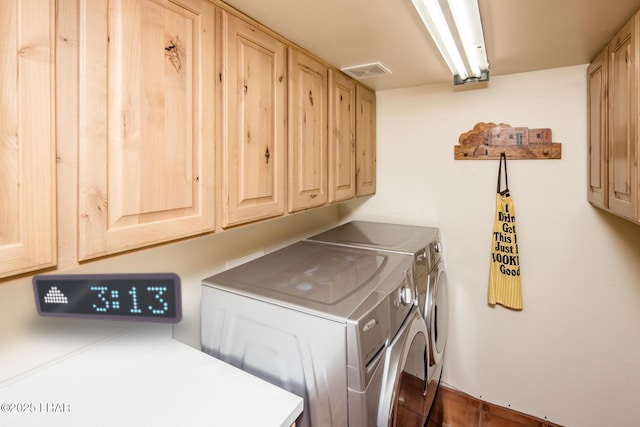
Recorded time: 3:13
